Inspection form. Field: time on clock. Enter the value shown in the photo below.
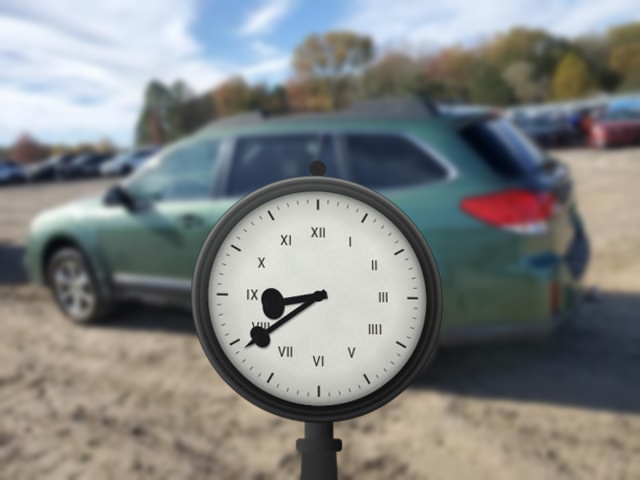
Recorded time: 8:39
